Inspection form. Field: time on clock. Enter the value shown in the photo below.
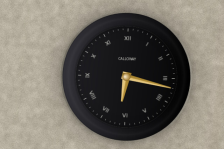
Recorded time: 6:17
